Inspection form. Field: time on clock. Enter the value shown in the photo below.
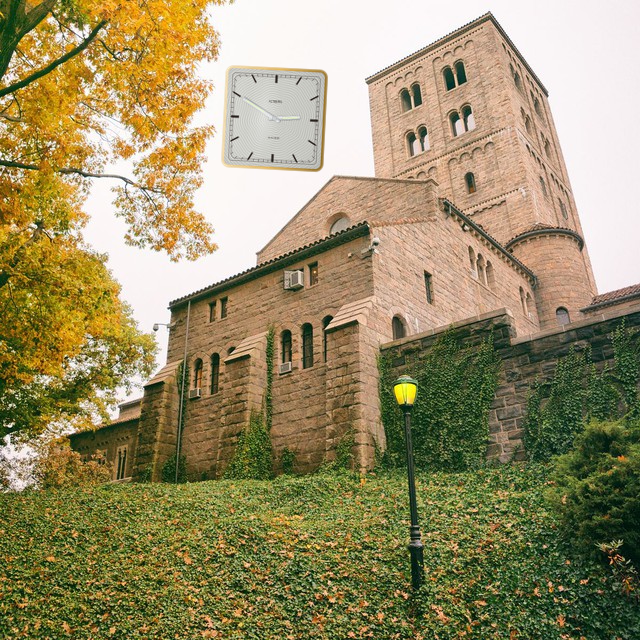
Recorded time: 2:50
